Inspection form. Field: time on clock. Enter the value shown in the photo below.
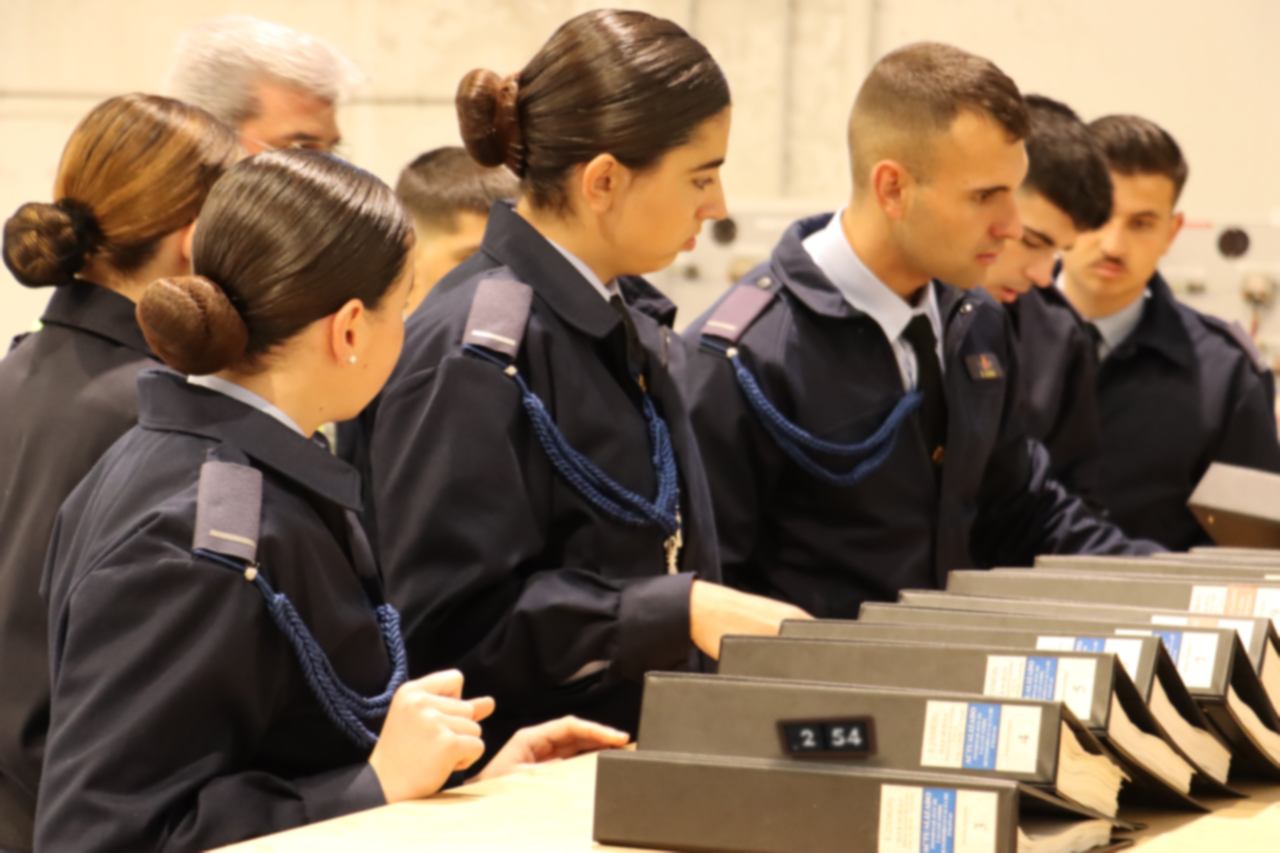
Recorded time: 2:54
